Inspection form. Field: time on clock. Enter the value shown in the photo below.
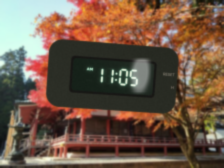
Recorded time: 11:05
